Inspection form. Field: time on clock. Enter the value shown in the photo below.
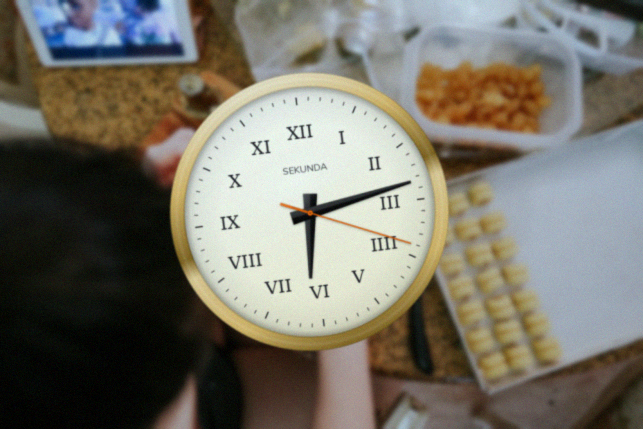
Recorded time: 6:13:19
